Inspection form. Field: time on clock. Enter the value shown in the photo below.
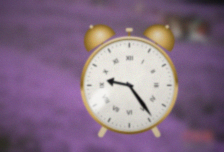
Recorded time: 9:24
